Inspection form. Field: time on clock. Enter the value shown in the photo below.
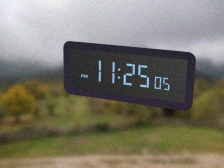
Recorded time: 11:25:05
